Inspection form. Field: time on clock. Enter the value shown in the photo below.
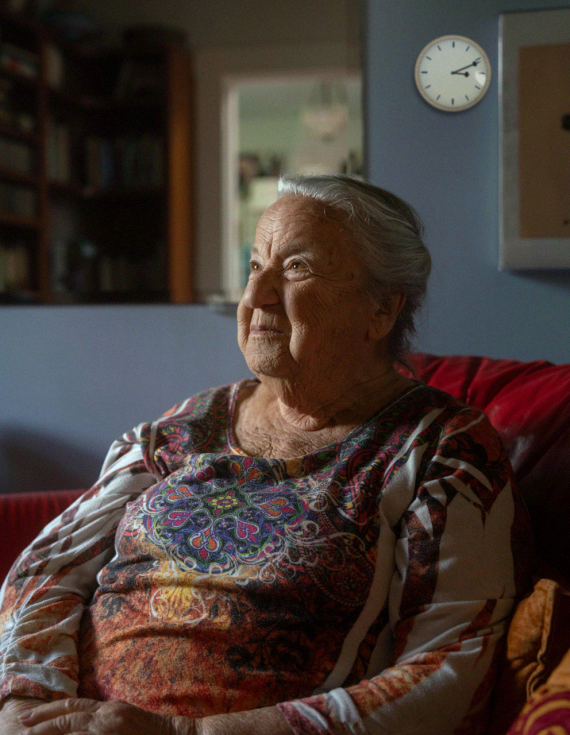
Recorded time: 3:11
